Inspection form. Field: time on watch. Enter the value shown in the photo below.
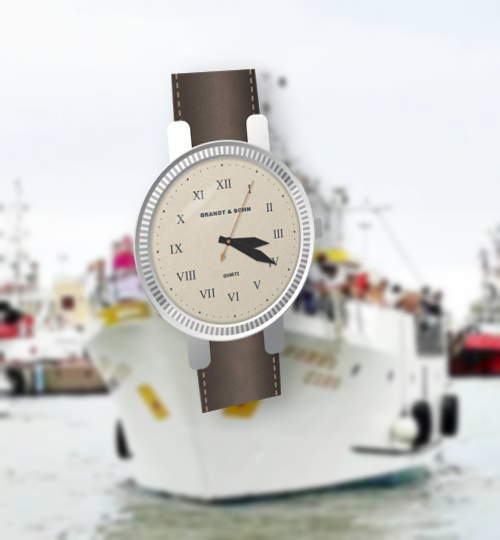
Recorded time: 3:20:05
